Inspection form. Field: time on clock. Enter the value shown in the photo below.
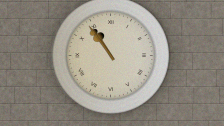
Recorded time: 10:54
